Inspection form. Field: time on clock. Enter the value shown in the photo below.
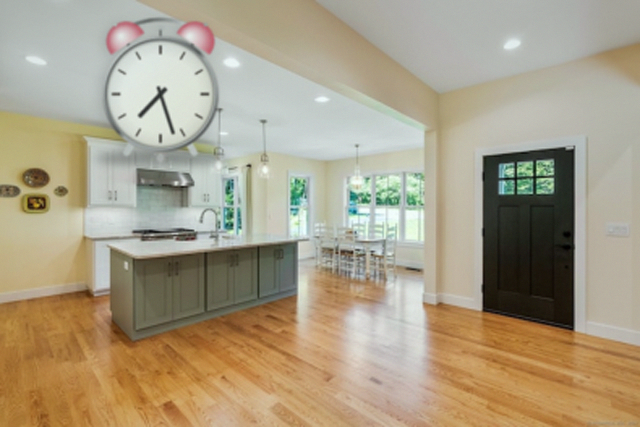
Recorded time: 7:27
